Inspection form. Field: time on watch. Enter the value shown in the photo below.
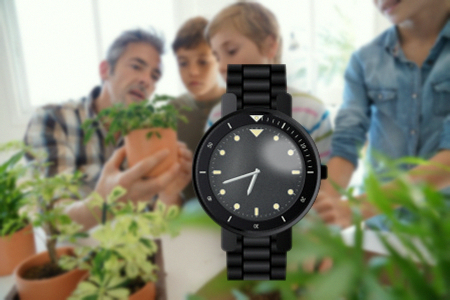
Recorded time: 6:42
